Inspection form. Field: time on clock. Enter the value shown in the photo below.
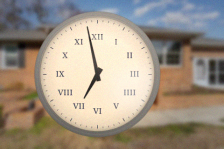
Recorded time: 6:58
